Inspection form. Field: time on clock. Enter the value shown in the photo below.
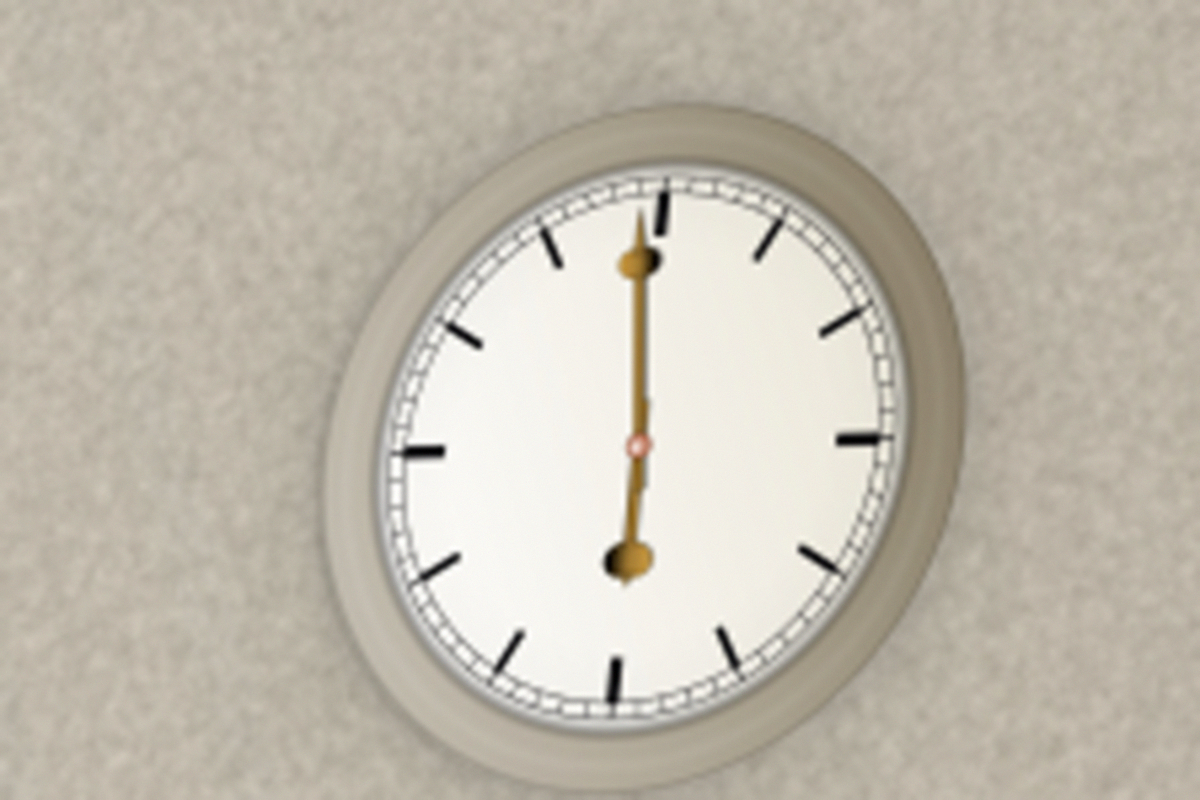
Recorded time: 5:59
